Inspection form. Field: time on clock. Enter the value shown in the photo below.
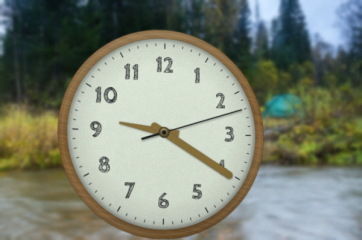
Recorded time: 9:20:12
